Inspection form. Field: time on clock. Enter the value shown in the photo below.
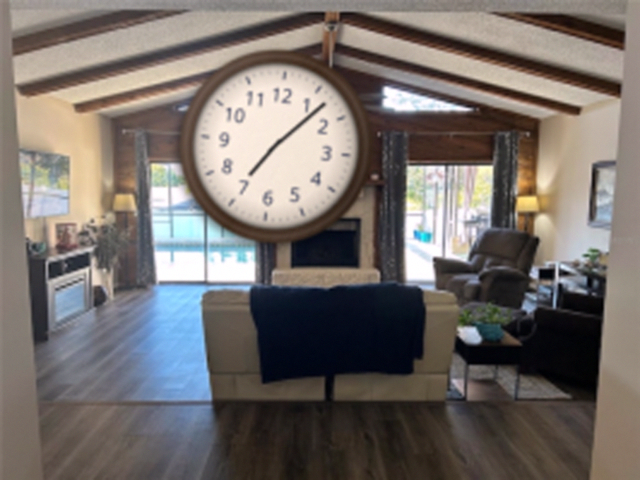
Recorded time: 7:07
